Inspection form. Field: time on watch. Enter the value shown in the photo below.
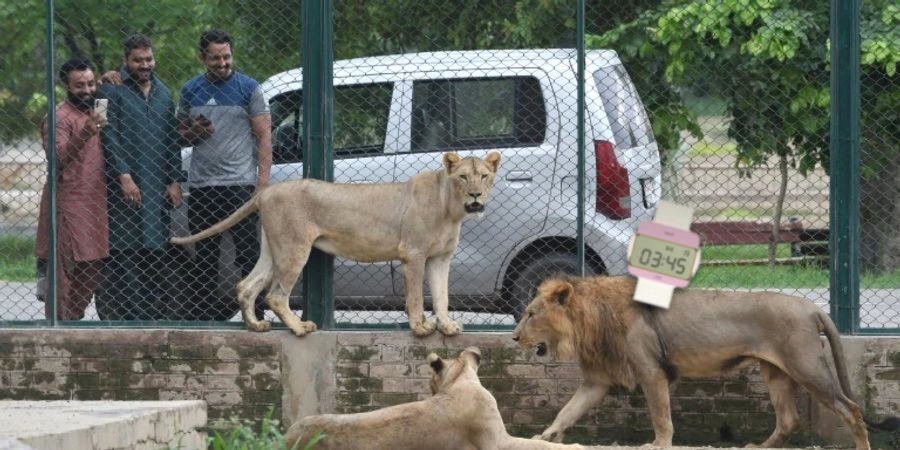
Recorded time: 3:45
